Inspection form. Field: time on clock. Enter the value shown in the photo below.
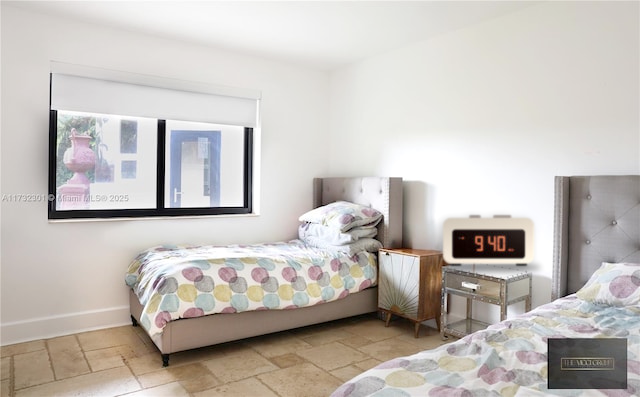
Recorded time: 9:40
